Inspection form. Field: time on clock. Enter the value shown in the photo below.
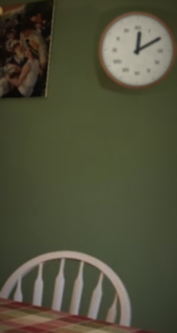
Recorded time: 12:10
